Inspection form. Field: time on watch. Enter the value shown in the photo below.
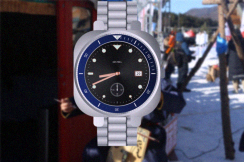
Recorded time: 8:41
